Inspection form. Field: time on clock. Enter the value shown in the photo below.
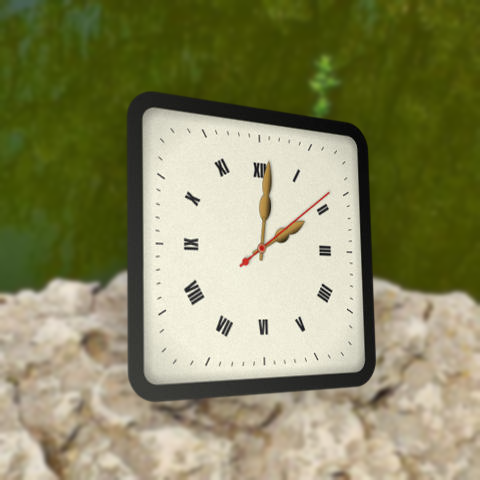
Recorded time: 2:01:09
